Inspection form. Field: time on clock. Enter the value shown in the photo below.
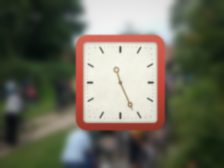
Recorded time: 11:26
